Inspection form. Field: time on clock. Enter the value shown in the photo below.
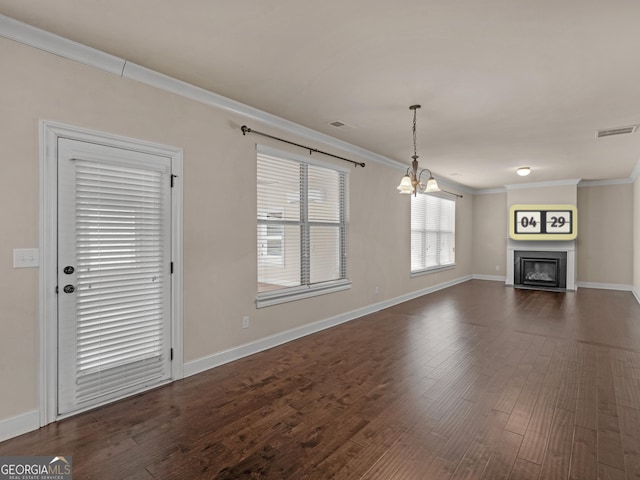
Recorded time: 4:29
